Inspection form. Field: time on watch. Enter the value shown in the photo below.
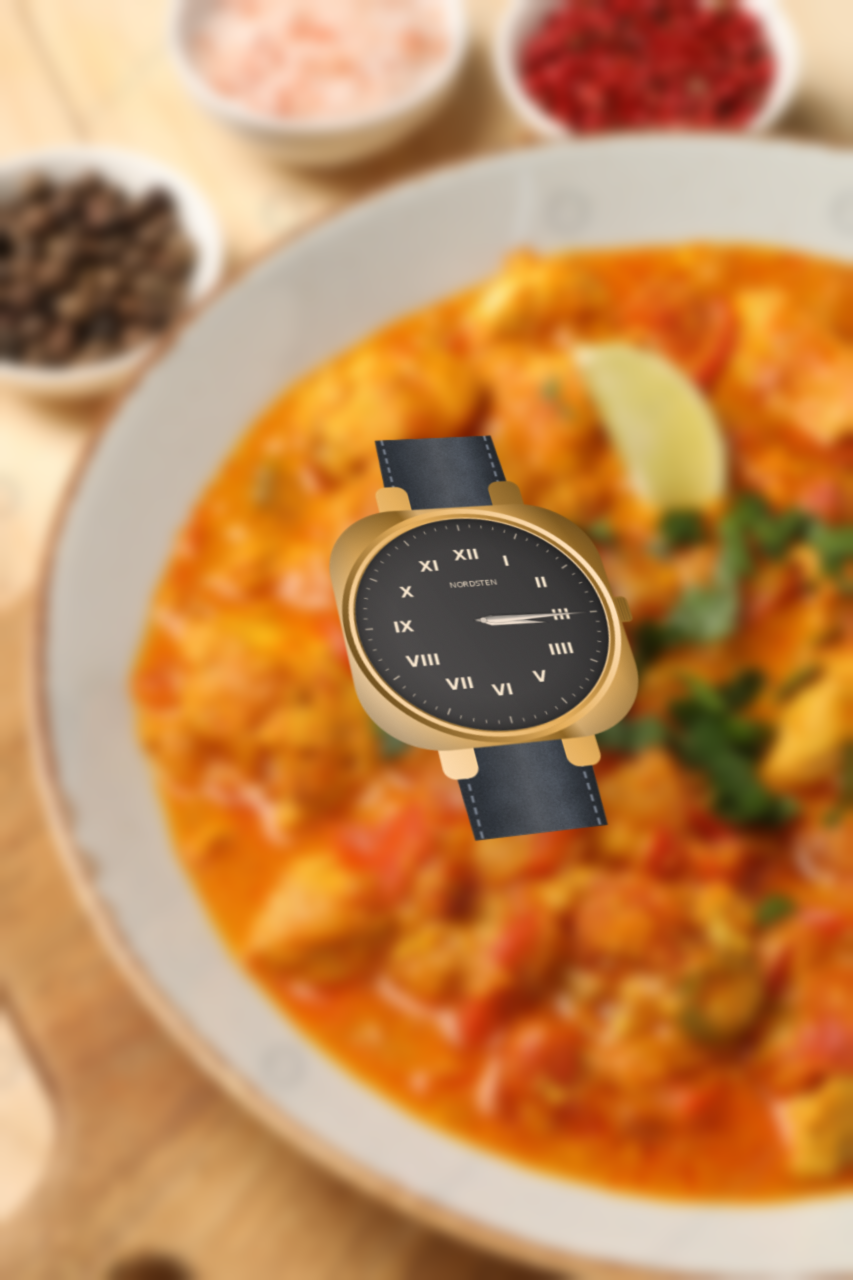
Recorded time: 3:15
